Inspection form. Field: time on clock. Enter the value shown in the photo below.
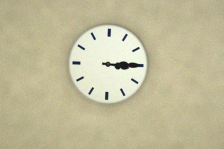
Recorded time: 3:15
